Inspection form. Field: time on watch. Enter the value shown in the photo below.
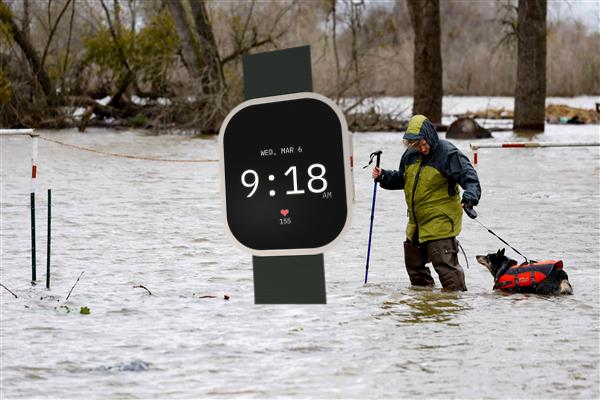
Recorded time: 9:18
